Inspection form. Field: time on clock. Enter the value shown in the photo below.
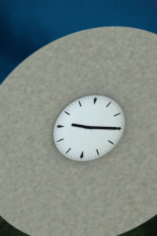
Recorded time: 9:15
